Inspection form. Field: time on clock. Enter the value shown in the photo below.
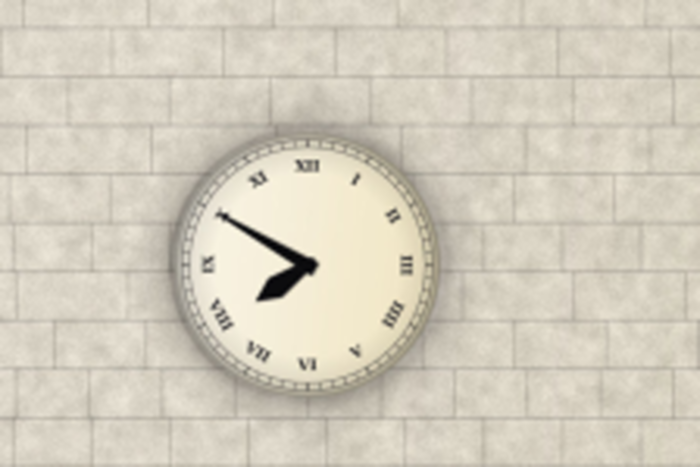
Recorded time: 7:50
